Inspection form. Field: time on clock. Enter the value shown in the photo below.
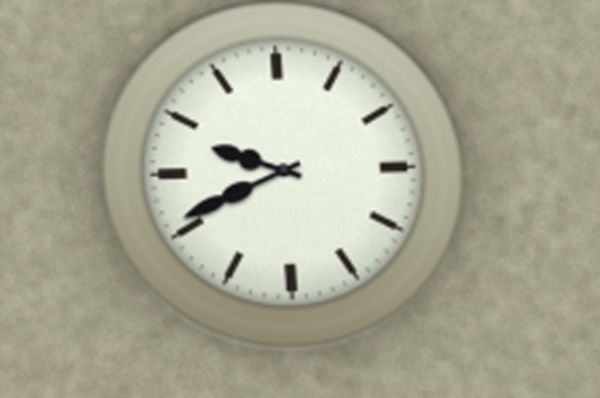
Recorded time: 9:41
